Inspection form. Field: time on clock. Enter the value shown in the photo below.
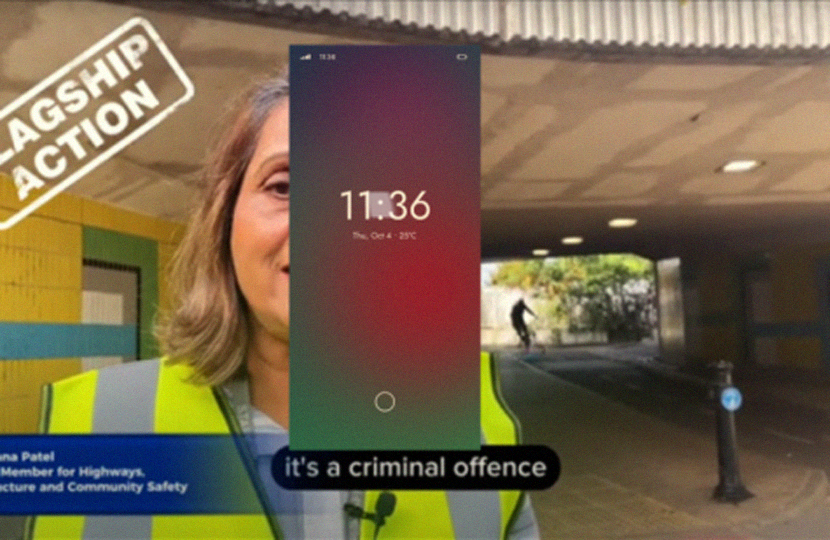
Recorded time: 11:36
